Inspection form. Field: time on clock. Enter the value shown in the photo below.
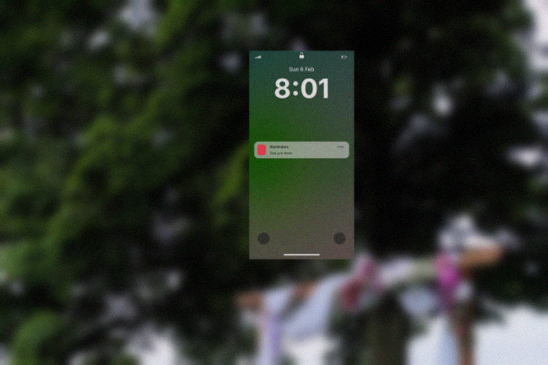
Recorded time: 8:01
